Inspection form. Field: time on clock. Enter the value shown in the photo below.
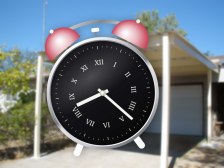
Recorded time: 8:23
